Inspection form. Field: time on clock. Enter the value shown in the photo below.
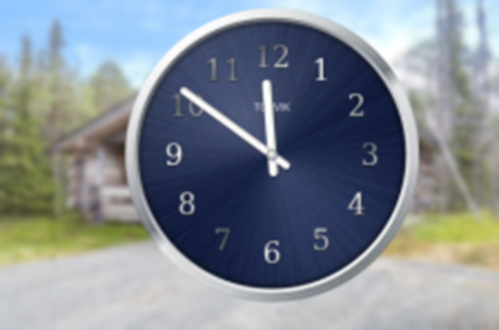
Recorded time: 11:51
